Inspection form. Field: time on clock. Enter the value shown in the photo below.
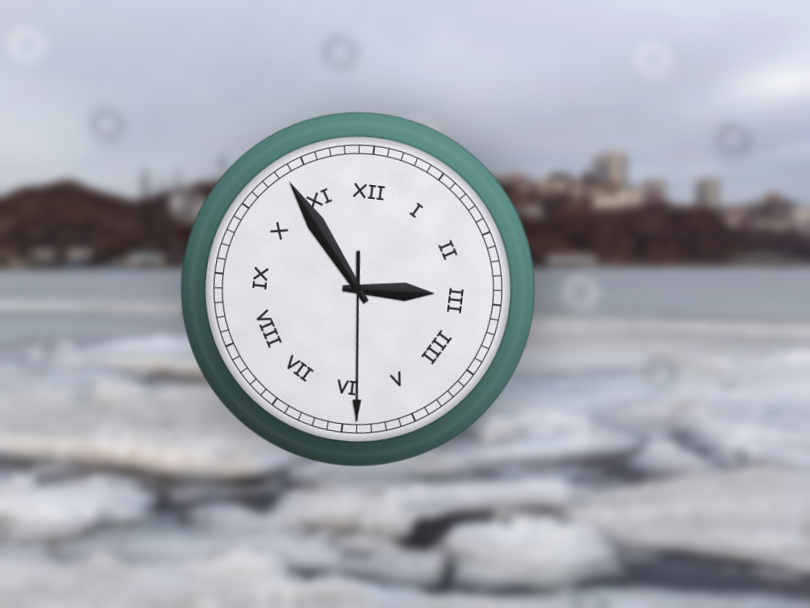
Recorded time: 2:53:29
